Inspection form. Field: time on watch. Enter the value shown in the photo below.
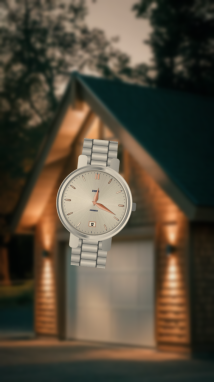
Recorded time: 12:19
